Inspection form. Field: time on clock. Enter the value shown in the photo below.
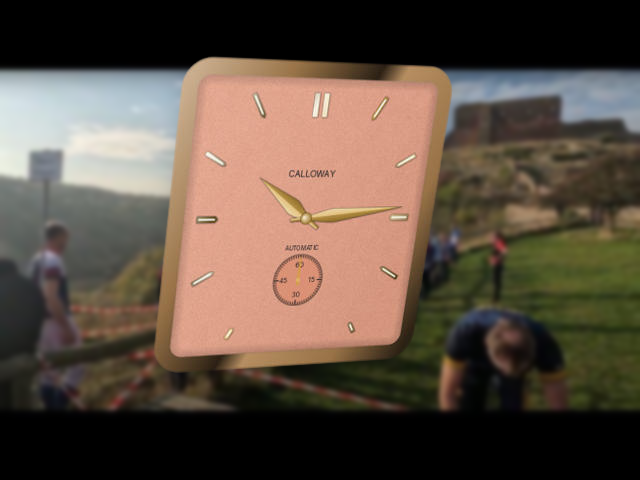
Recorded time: 10:14
